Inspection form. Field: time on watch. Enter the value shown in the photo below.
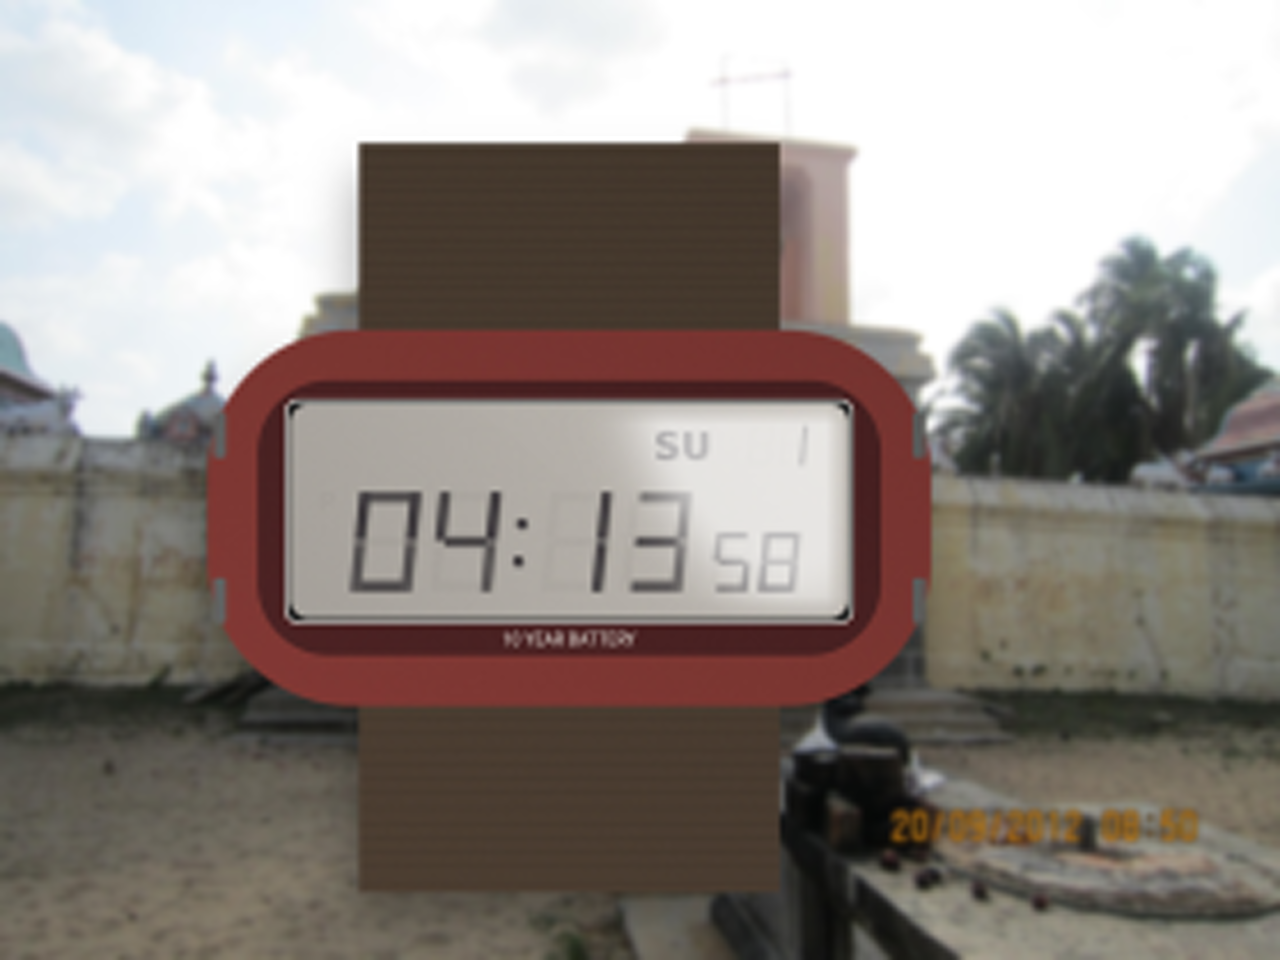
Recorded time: 4:13:58
